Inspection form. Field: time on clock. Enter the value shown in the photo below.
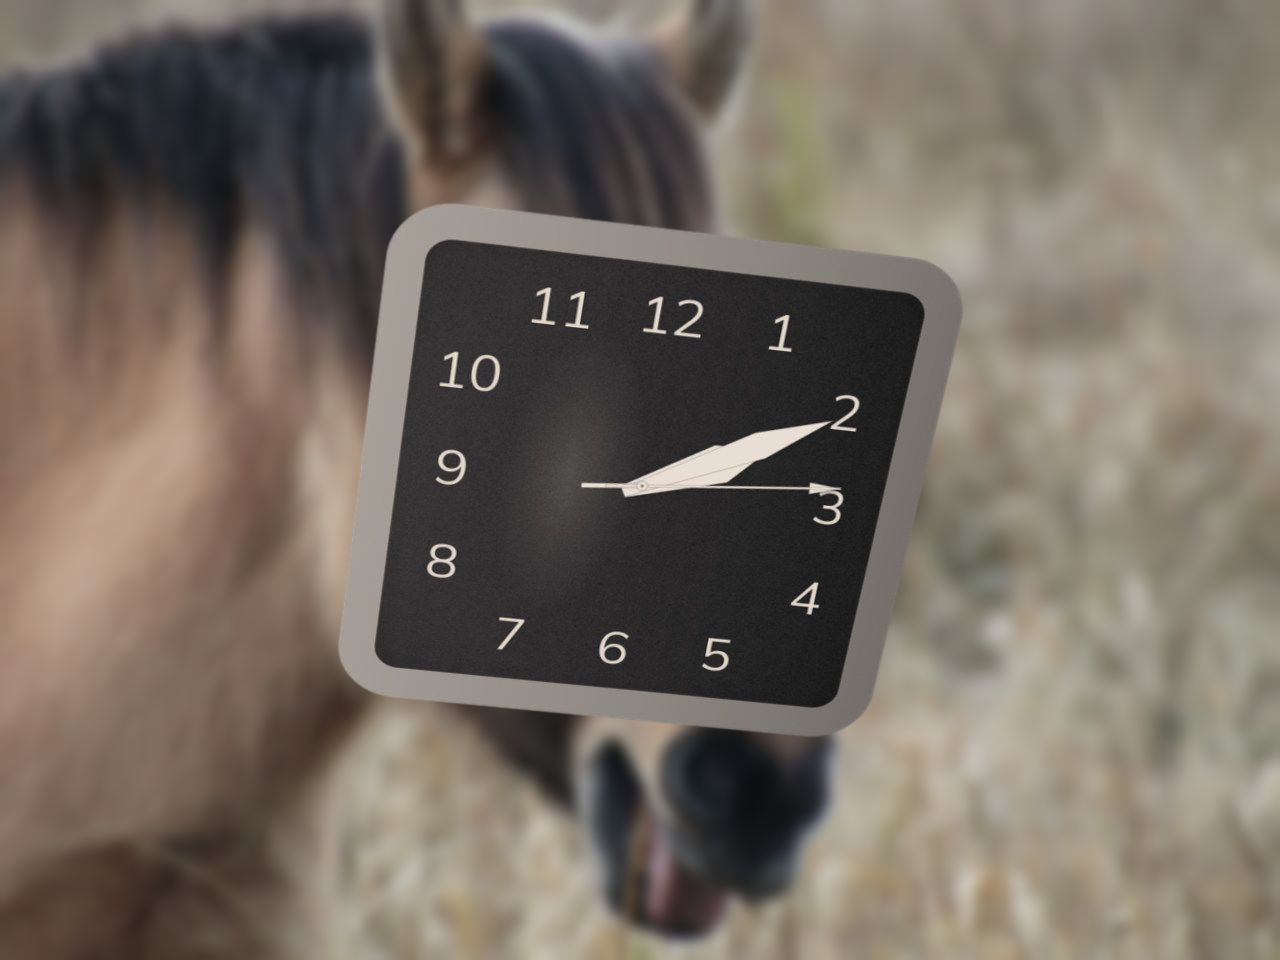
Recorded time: 2:10:14
